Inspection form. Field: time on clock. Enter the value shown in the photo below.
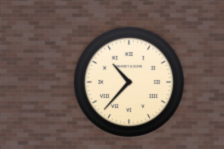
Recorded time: 10:37
